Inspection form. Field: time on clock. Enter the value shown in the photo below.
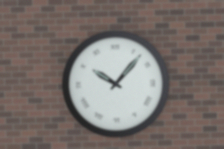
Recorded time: 10:07
